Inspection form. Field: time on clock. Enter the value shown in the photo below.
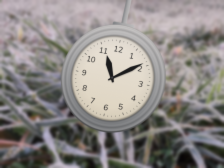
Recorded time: 11:09
